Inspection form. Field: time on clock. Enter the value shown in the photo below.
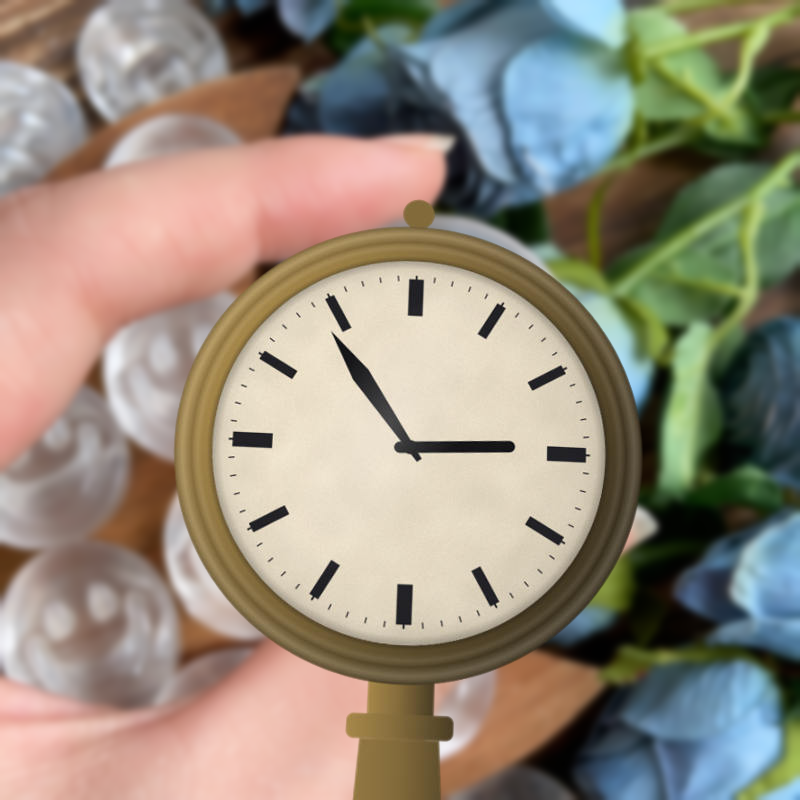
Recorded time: 2:54
